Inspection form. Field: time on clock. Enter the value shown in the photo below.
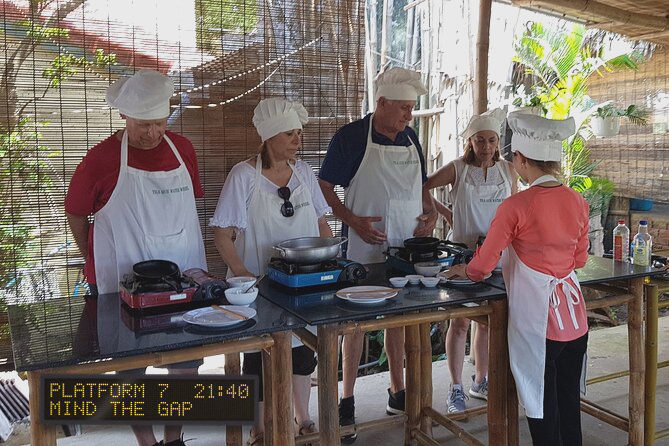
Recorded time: 21:40
